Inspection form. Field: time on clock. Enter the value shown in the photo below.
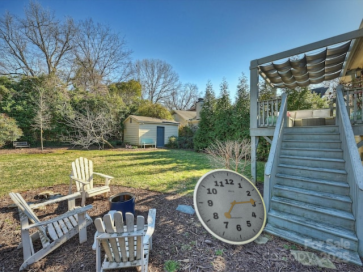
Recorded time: 7:14
